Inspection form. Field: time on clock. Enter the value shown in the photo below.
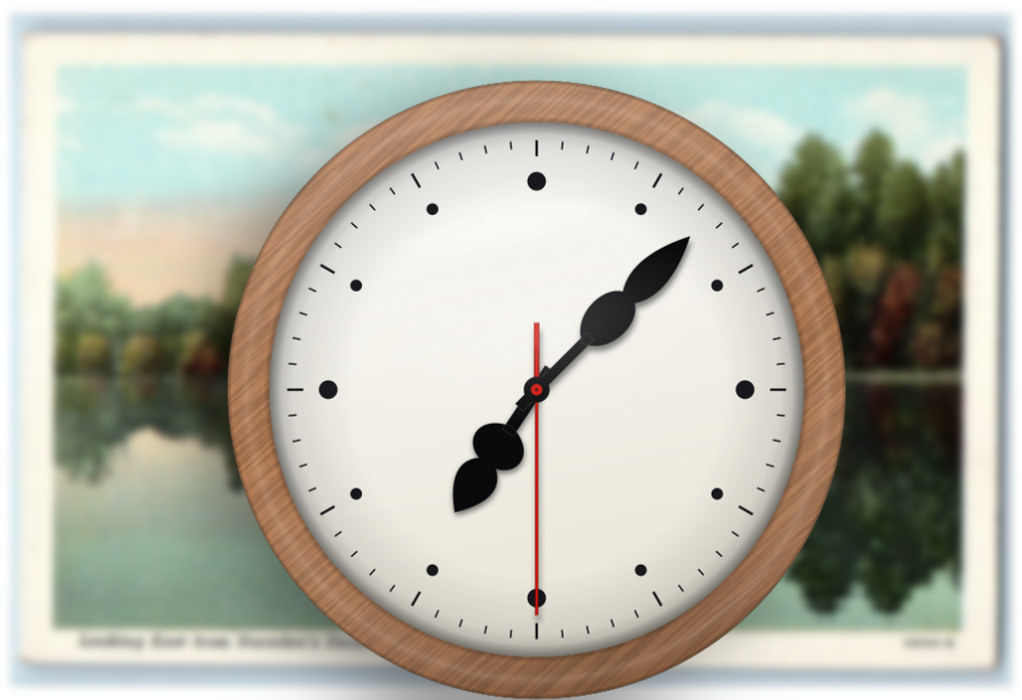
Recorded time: 7:07:30
